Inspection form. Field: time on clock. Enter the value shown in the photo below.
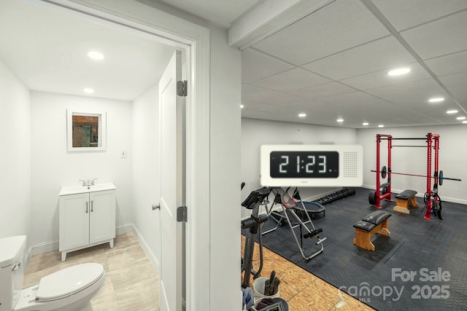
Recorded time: 21:23
